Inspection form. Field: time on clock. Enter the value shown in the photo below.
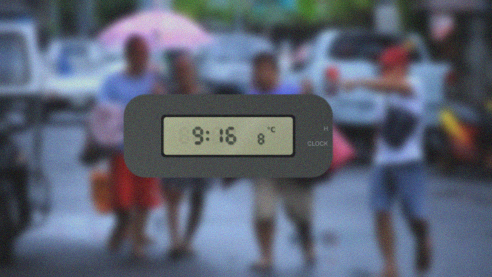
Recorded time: 9:16
